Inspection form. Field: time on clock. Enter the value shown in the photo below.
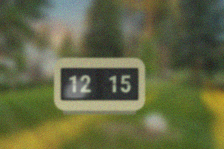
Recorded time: 12:15
